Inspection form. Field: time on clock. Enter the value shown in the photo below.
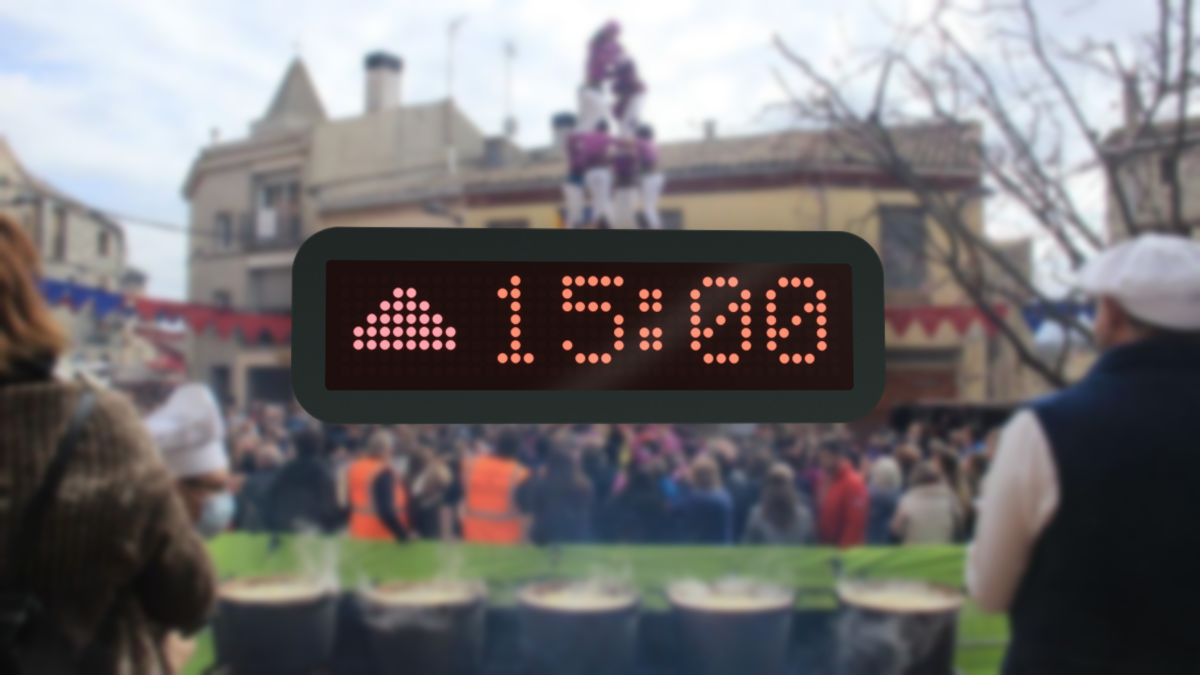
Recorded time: 15:00
